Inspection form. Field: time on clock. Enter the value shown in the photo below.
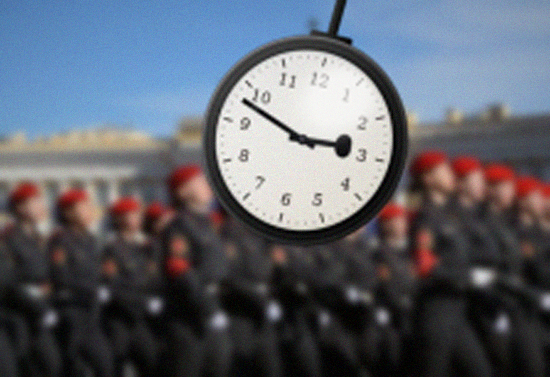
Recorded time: 2:48
